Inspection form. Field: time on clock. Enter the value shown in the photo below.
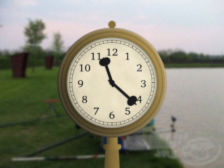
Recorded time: 11:22
